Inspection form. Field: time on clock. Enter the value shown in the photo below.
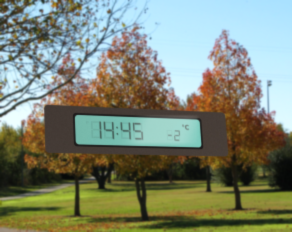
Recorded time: 14:45
